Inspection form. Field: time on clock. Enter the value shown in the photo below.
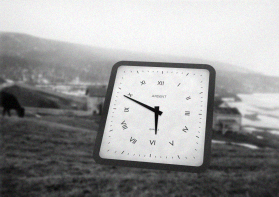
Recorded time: 5:49
